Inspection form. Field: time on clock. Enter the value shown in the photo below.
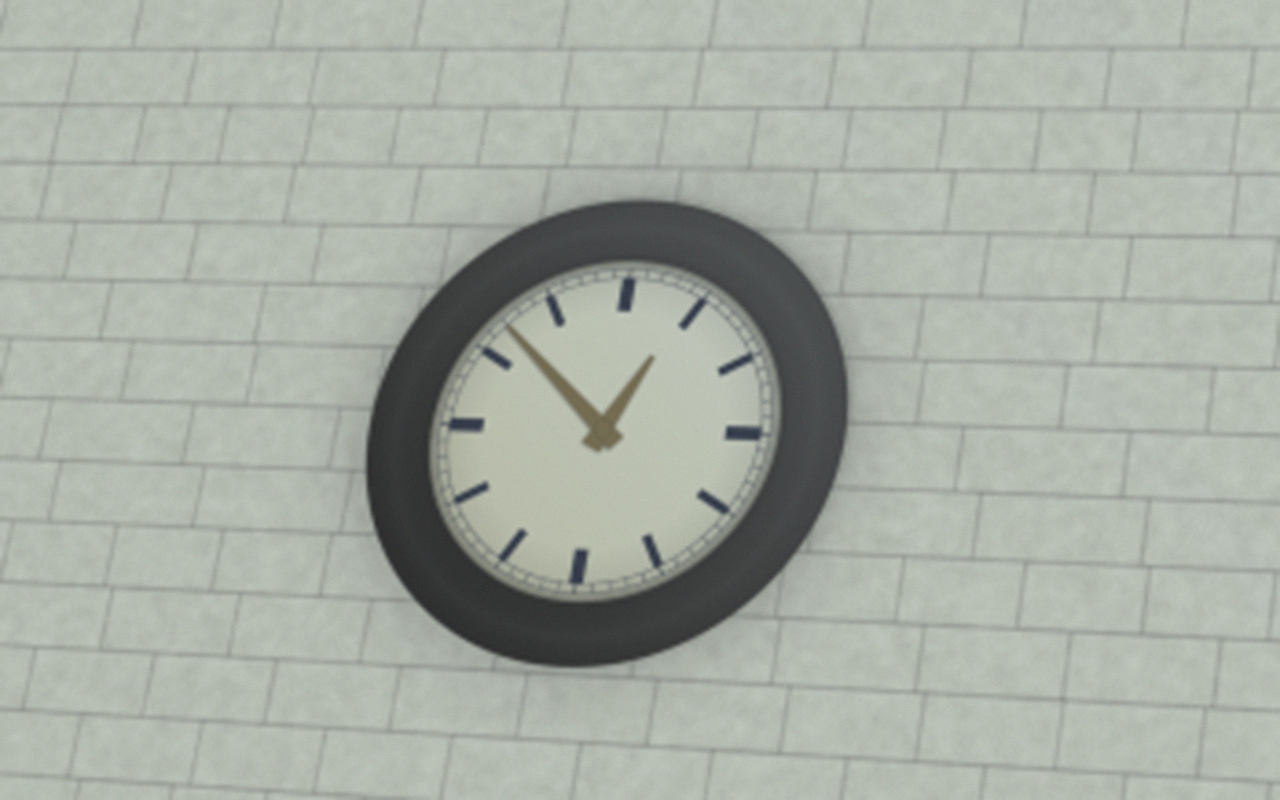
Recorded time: 12:52
